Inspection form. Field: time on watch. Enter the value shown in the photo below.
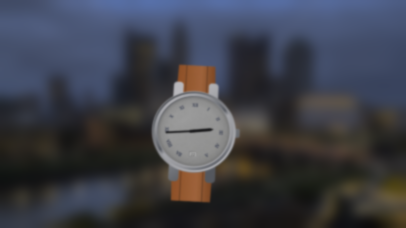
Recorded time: 2:44
